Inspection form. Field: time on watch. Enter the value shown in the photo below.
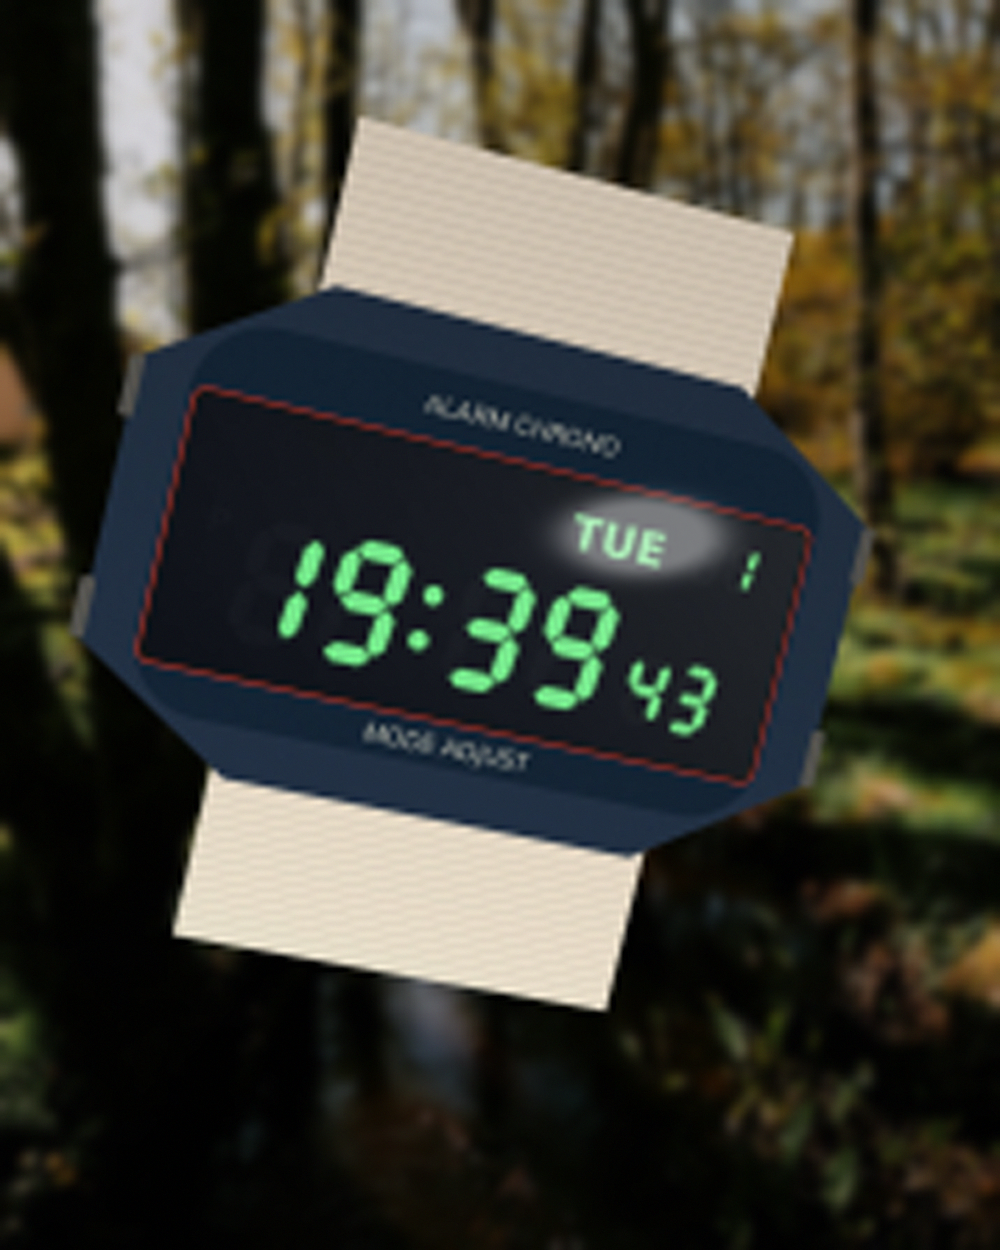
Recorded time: 19:39:43
